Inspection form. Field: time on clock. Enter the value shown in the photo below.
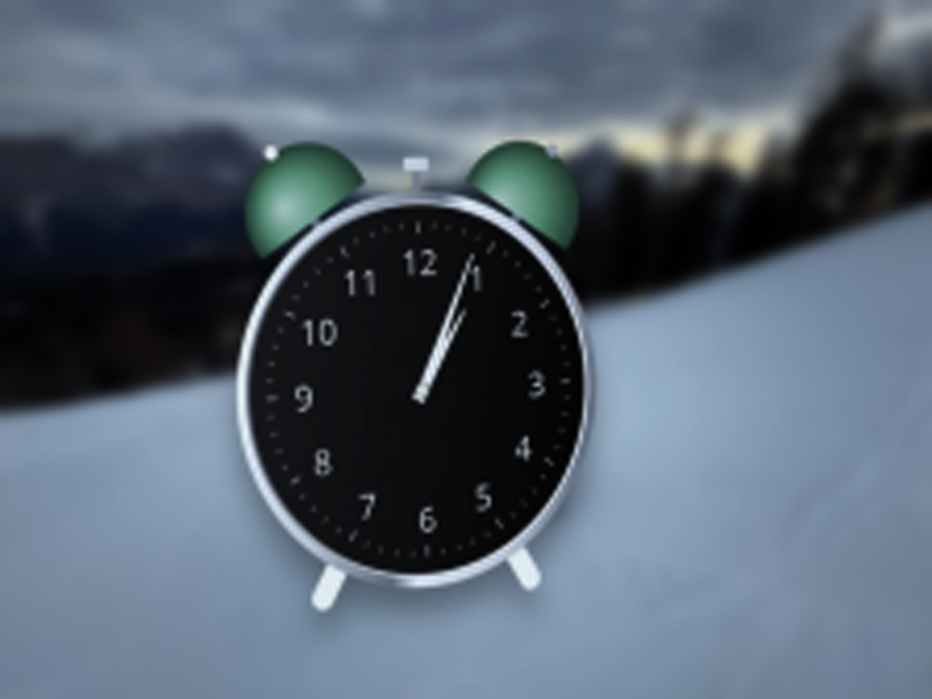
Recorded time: 1:04
